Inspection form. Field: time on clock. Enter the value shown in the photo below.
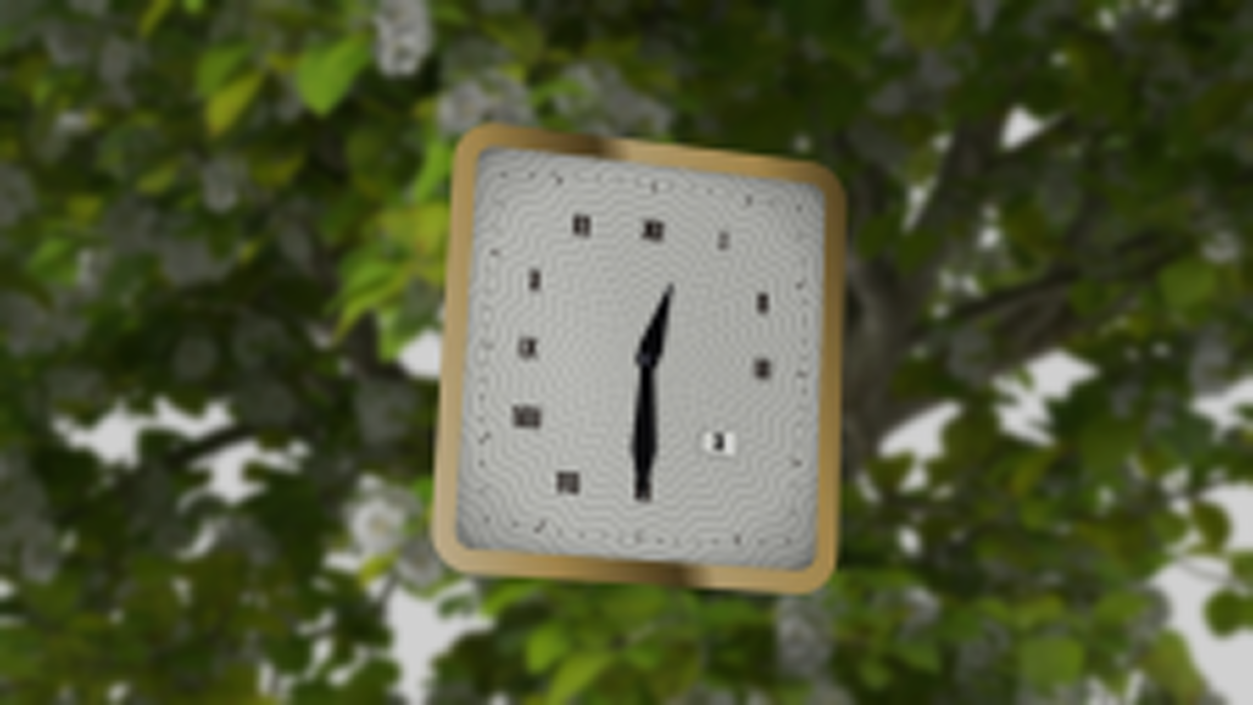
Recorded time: 12:30
